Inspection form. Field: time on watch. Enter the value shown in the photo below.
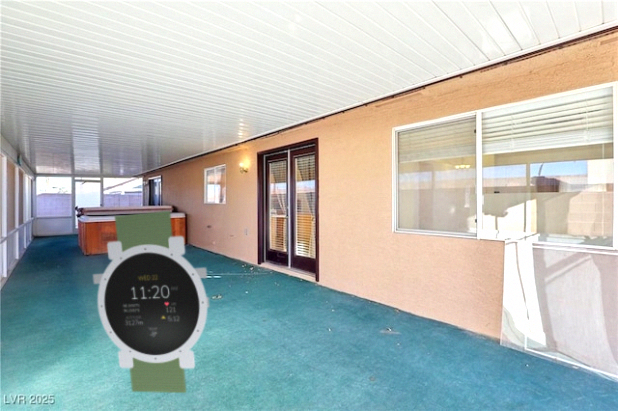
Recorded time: 11:20
